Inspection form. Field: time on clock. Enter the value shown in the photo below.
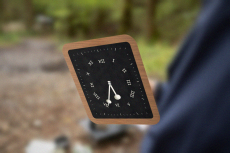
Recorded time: 5:34
